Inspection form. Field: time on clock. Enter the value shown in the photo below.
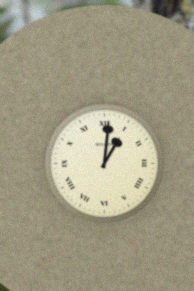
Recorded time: 1:01
